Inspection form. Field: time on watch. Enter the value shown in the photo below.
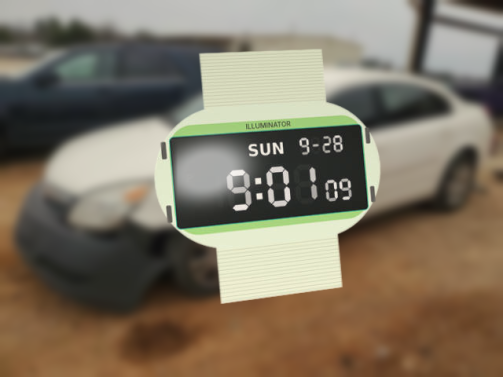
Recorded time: 9:01:09
